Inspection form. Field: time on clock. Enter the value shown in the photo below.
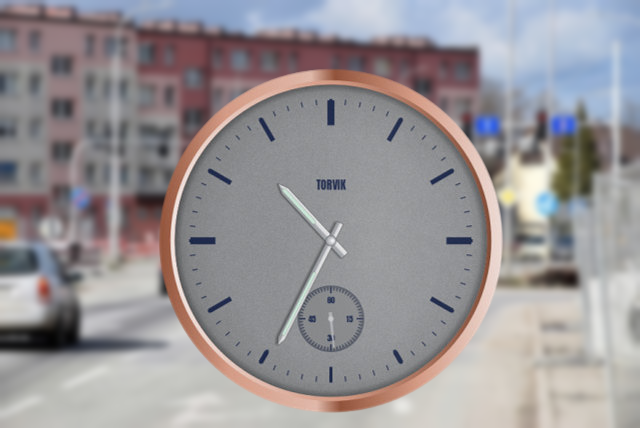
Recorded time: 10:34:29
